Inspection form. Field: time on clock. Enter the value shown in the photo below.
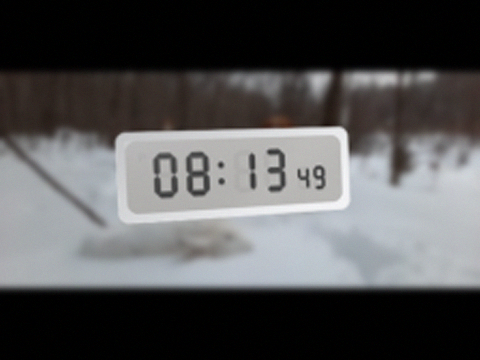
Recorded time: 8:13:49
